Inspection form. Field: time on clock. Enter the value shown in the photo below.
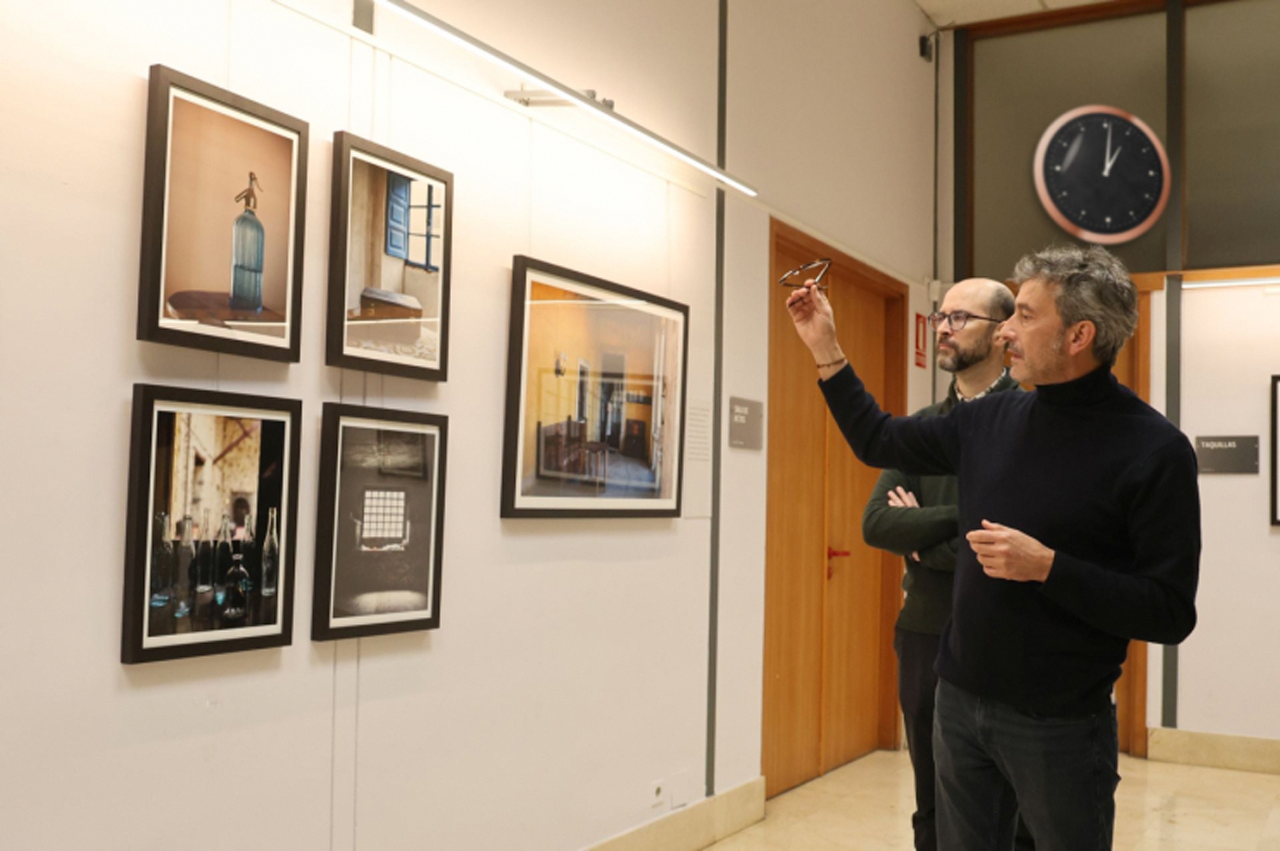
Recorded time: 1:01
